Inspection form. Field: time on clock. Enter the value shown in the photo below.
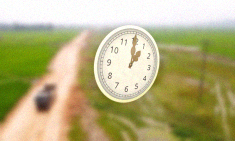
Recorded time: 1:00
